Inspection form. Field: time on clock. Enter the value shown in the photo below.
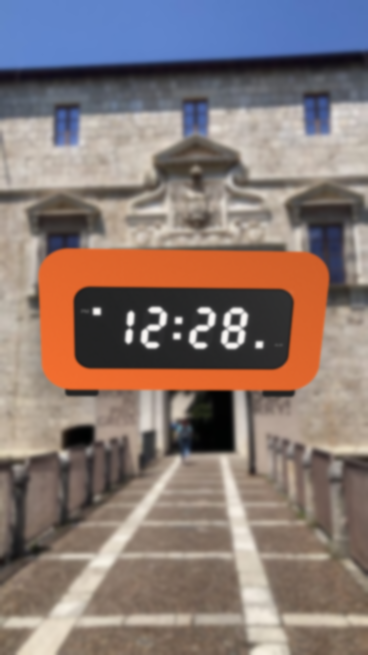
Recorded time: 12:28
